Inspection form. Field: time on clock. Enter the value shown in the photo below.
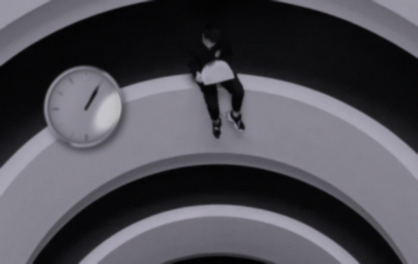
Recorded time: 1:05
